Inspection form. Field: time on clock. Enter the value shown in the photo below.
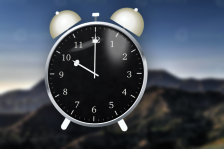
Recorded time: 10:00
